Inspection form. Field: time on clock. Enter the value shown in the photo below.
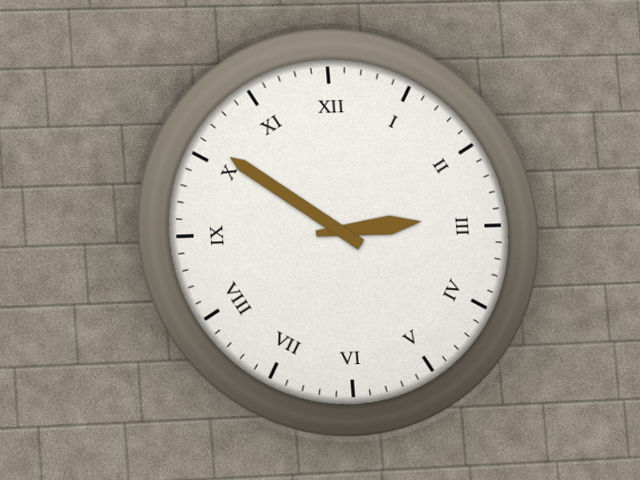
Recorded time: 2:51
